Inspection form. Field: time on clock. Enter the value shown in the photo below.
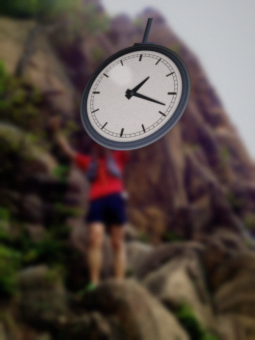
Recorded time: 1:18
